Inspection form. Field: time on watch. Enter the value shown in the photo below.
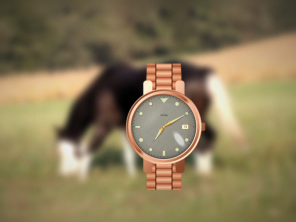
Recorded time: 7:10
